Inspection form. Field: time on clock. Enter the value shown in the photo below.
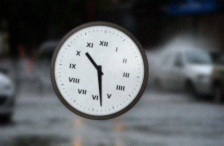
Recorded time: 10:28
